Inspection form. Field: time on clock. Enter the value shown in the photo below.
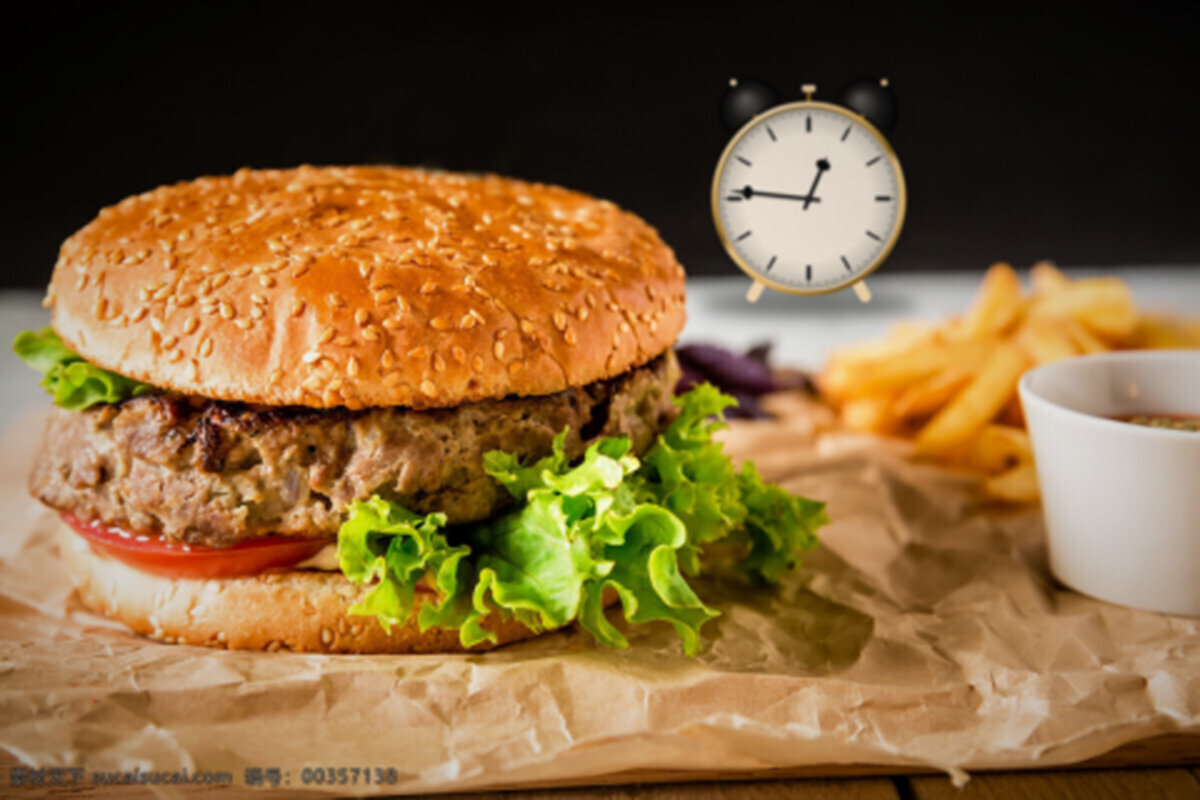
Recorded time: 12:46
